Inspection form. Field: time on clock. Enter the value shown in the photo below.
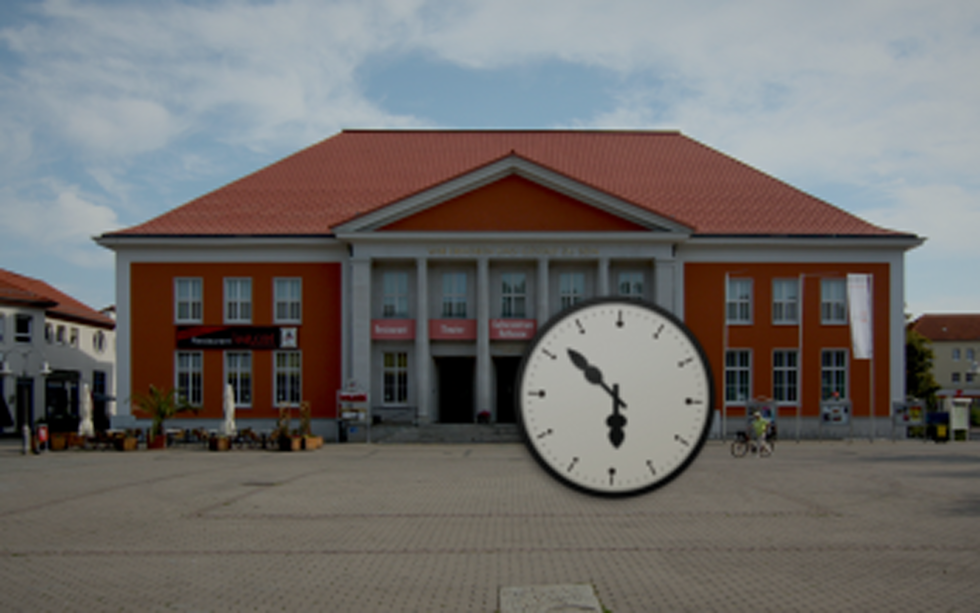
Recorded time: 5:52
